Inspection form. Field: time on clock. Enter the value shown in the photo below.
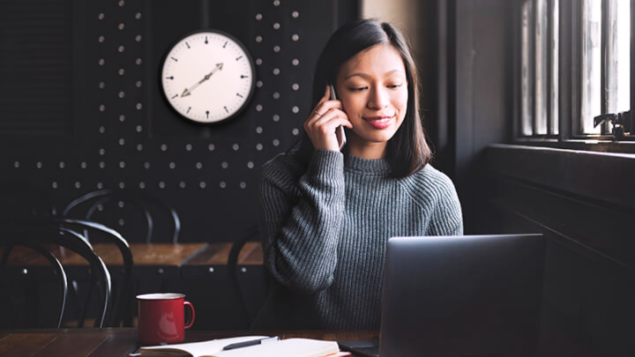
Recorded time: 1:39
